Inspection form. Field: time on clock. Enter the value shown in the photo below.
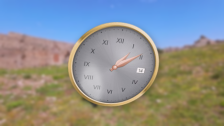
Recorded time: 1:09
